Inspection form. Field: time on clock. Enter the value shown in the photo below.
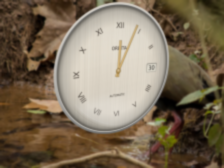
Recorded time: 12:04
